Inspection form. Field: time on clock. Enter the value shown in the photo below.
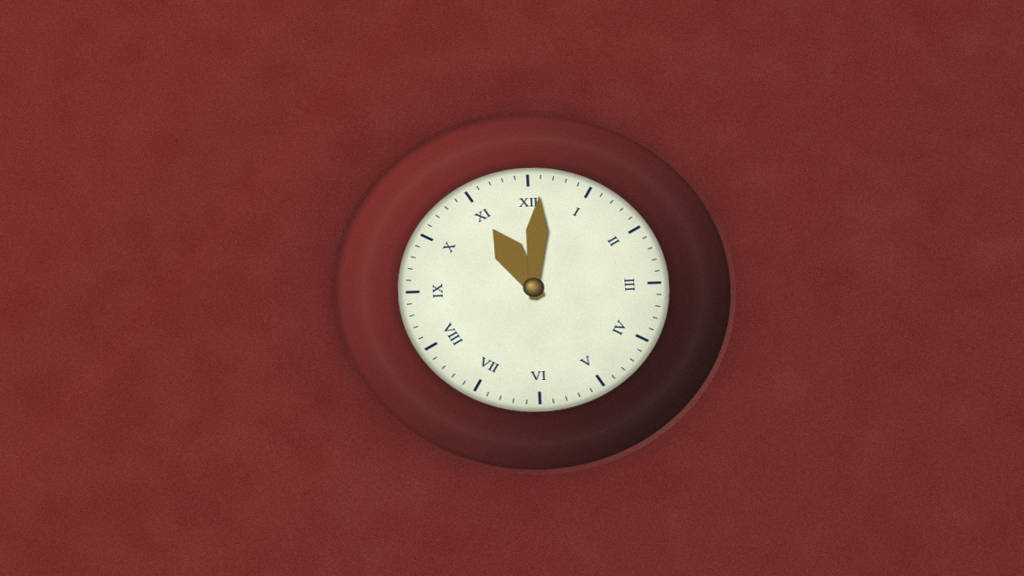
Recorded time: 11:01
